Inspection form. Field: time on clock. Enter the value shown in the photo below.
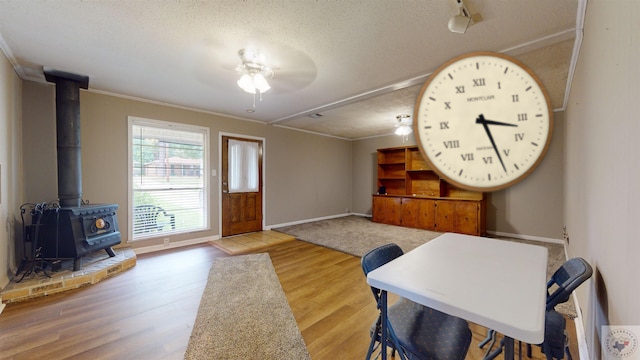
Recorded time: 3:27
